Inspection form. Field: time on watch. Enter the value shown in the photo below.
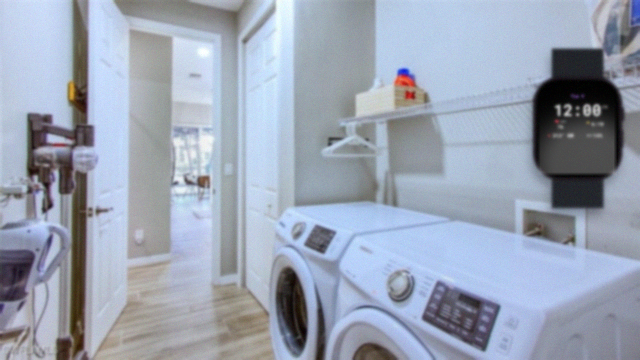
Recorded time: 12:00
